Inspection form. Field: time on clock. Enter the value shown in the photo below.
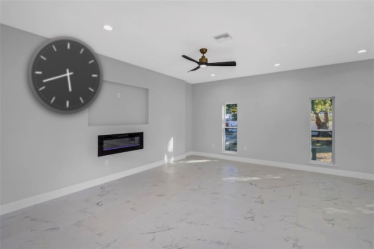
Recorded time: 5:42
